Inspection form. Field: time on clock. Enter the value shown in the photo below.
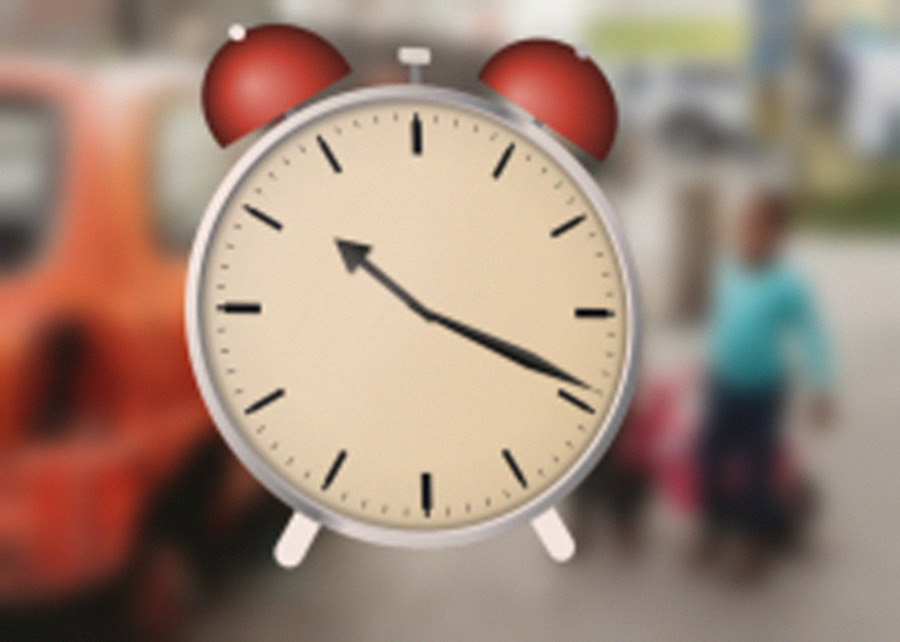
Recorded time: 10:19
